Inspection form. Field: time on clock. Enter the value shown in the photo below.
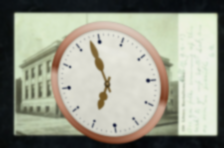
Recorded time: 6:58
